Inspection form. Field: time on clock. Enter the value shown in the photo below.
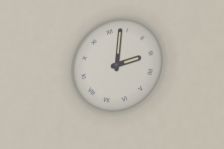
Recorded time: 3:03
